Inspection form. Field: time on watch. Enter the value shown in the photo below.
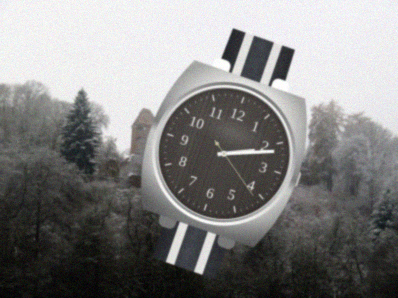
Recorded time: 2:11:21
